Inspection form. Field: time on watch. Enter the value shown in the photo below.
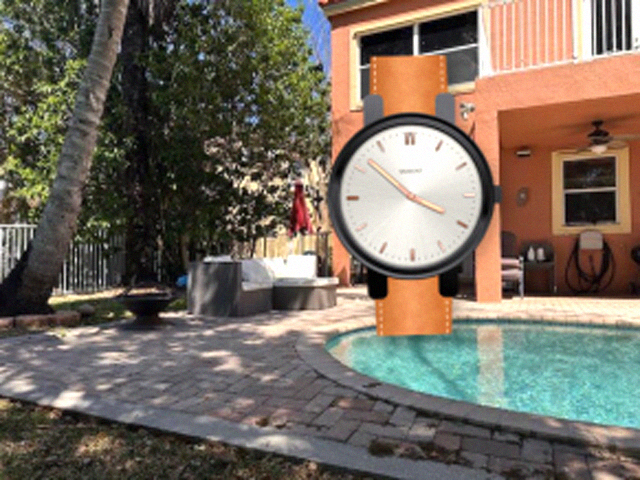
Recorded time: 3:52
